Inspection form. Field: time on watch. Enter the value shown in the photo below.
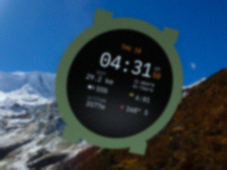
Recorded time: 4:31
